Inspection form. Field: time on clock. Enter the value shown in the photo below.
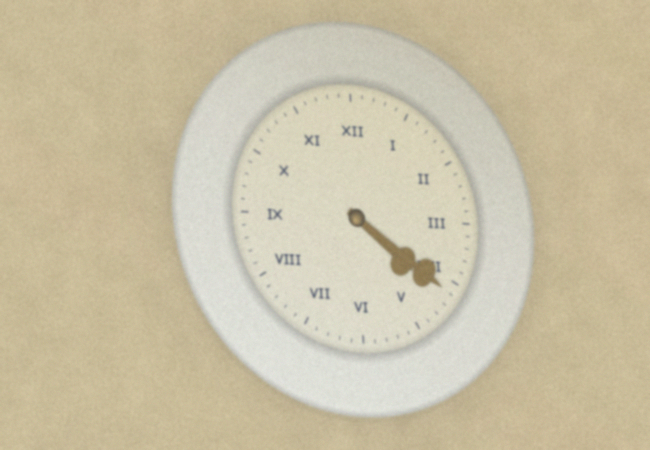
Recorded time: 4:21
